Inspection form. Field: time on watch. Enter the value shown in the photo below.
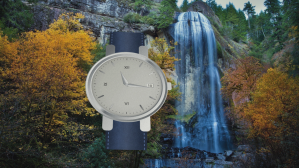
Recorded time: 11:16
